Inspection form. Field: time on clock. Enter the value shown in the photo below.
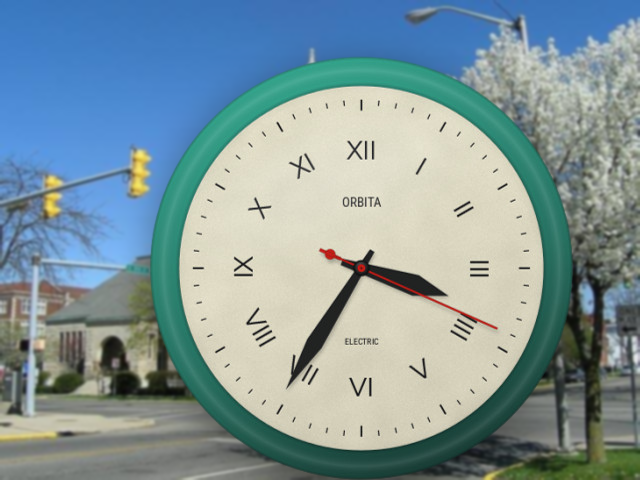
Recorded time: 3:35:19
